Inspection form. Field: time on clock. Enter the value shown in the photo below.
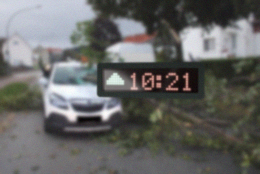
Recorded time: 10:21
